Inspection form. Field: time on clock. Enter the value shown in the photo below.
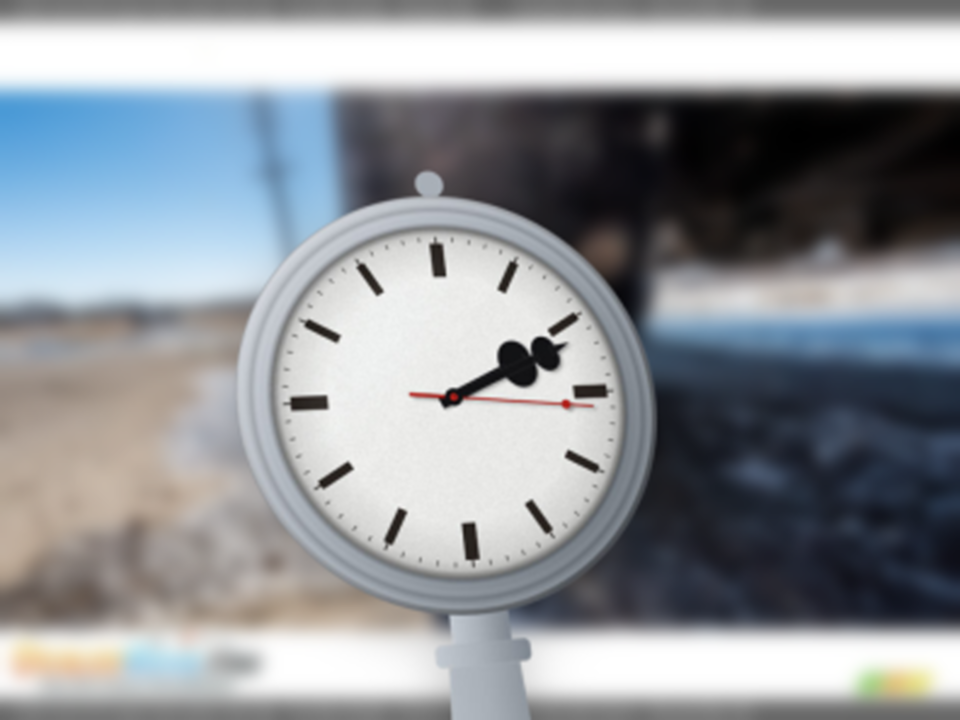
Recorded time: 2:11:16
